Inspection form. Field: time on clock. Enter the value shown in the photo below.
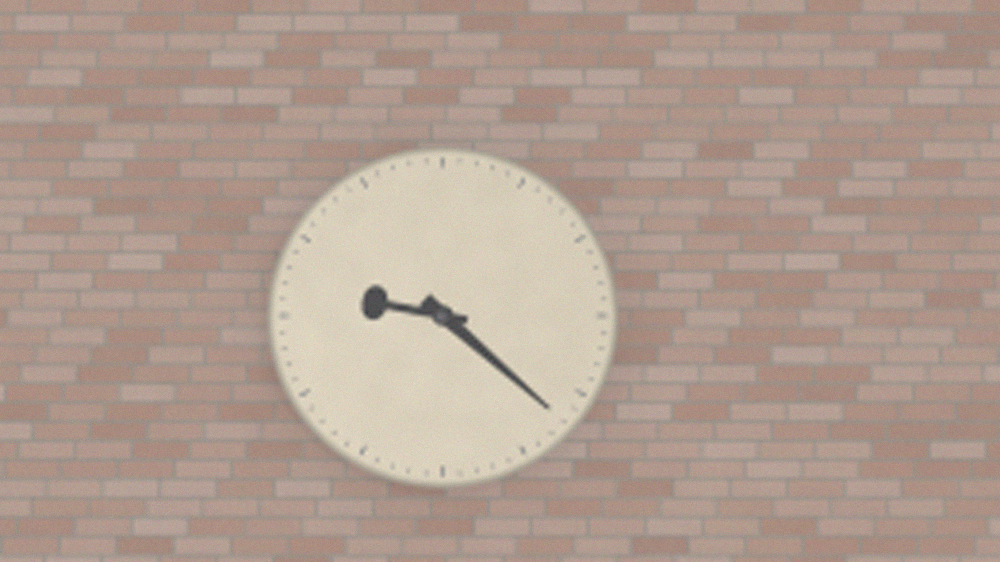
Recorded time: 9:22
